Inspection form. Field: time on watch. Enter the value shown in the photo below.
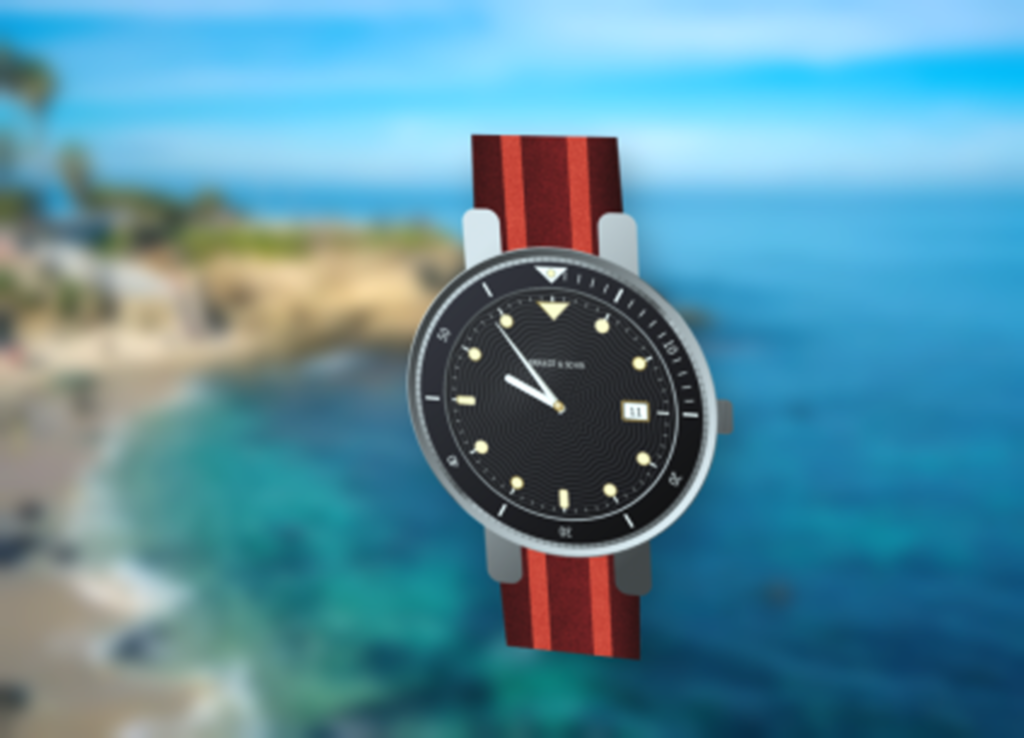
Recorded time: 9:54
